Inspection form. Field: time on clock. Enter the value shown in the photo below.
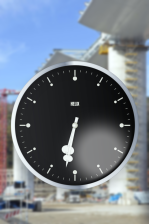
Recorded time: 6:32
